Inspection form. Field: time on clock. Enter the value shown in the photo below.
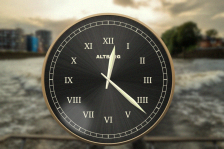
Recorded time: 12:22
